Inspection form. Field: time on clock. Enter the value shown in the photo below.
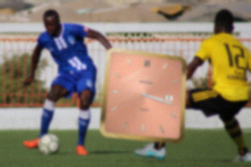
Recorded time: 3:17
